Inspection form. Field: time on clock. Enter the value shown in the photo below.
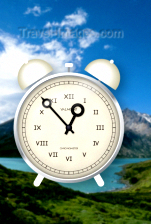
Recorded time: 12:53
